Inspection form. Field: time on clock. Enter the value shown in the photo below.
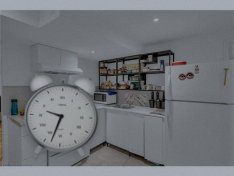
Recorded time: 9:33
